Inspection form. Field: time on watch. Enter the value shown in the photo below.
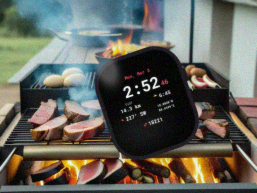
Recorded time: 2:52
